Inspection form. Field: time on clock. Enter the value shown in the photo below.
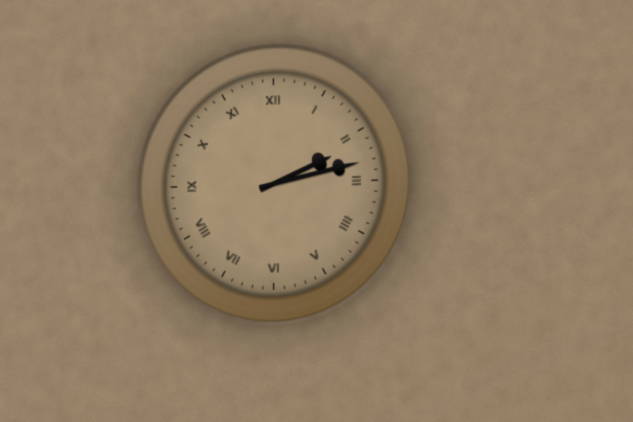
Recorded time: 2:13
